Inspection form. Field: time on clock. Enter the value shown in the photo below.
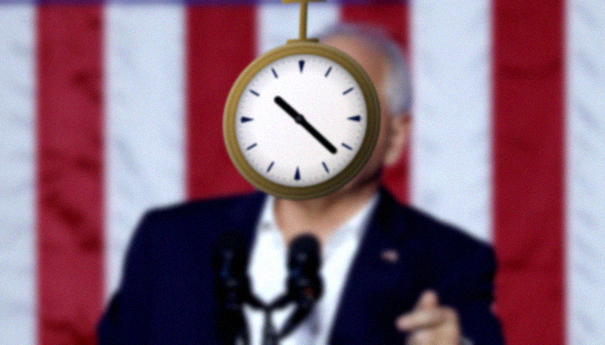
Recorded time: 10:22
